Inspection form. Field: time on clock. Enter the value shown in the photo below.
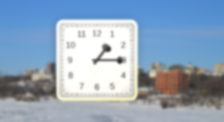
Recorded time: 1:15
